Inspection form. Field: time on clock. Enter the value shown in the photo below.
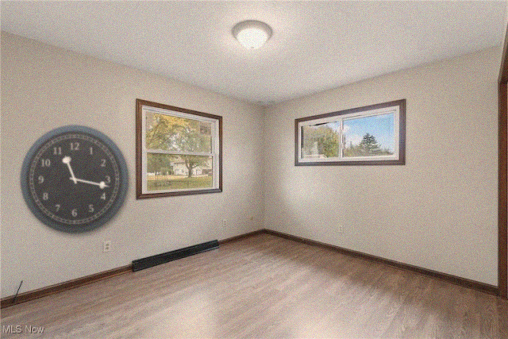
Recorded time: 11:17
